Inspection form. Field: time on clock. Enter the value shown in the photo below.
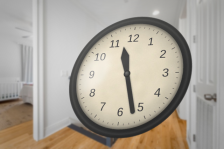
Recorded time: 11:27
